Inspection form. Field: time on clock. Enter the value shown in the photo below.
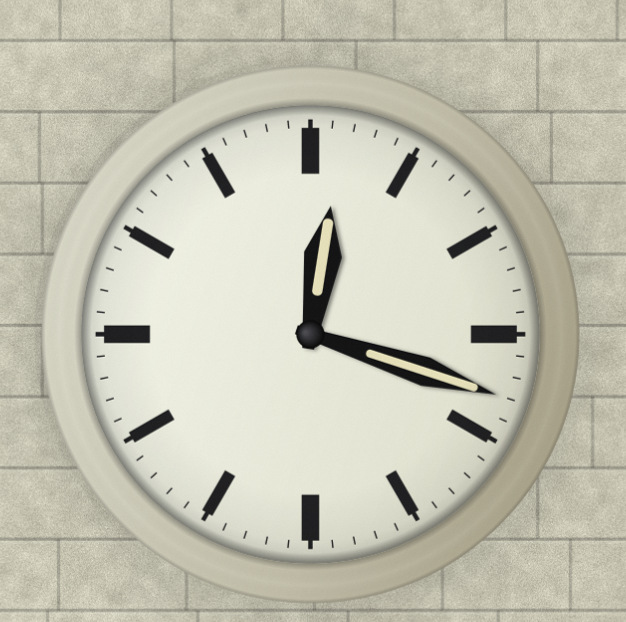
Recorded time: 12:18
